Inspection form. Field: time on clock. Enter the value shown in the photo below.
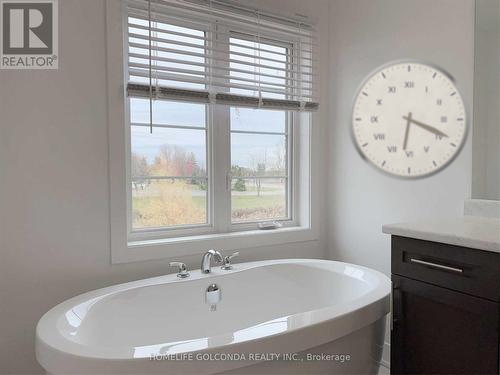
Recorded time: 6:19
